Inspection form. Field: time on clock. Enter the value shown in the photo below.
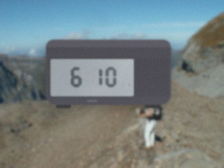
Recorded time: 6:10
